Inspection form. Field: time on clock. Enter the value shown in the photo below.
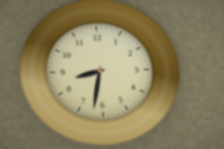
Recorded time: 8:32
